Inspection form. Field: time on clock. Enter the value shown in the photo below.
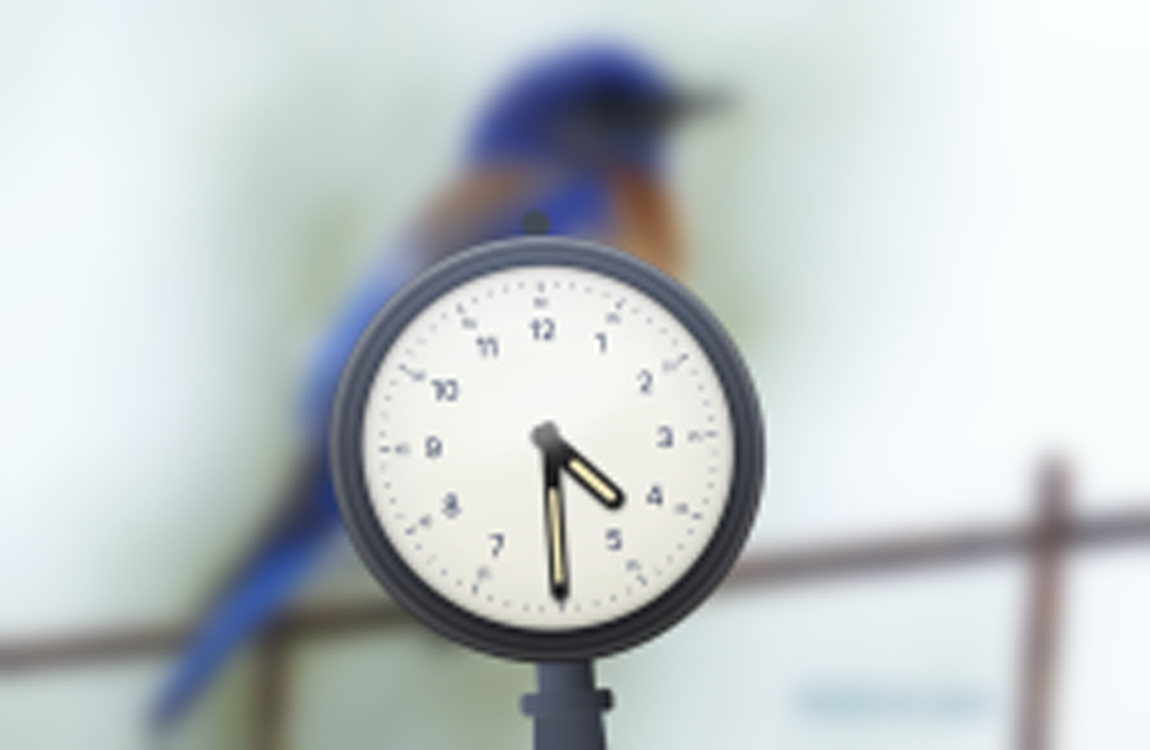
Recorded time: 4:30
